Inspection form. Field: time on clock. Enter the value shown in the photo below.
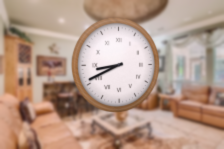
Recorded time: 8:41
